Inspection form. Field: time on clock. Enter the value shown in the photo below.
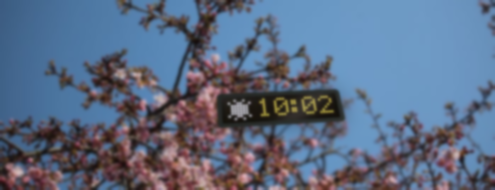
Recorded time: 10:02
